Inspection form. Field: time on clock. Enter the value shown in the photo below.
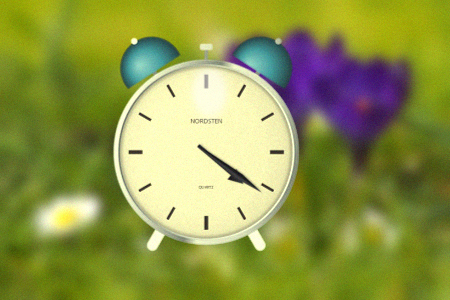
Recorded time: 4:21
